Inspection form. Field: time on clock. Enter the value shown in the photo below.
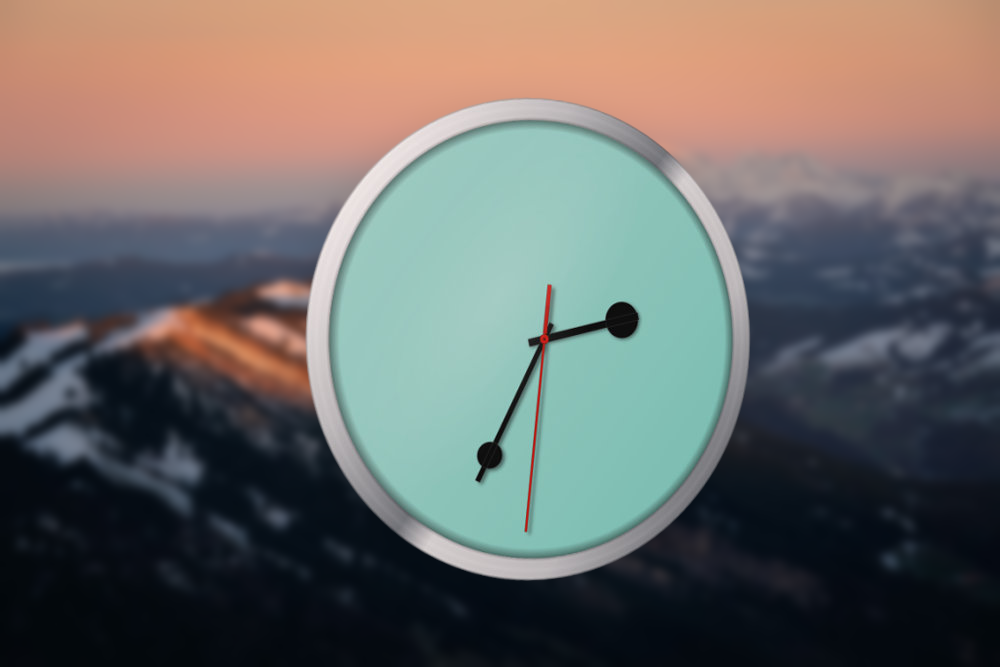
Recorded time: 2:34:31
